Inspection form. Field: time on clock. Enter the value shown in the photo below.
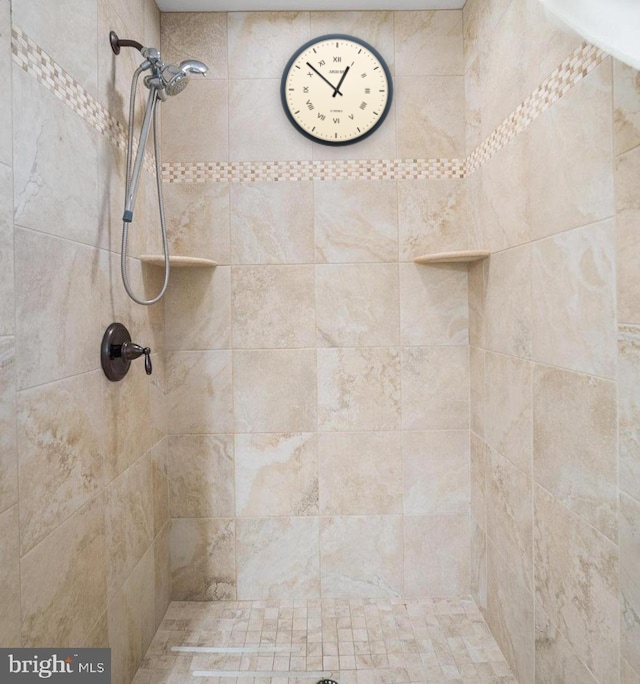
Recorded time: 12:52
